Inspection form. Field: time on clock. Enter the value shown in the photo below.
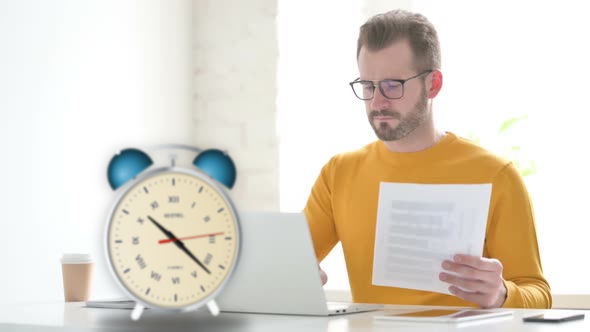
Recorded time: 10:22:14
